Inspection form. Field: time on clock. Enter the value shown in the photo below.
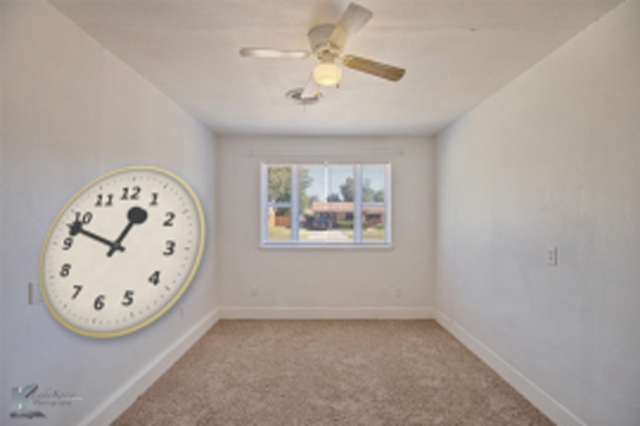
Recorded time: 12:48
